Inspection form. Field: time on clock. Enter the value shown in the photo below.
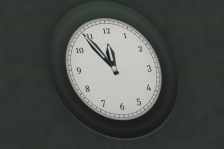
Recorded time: 11:54
